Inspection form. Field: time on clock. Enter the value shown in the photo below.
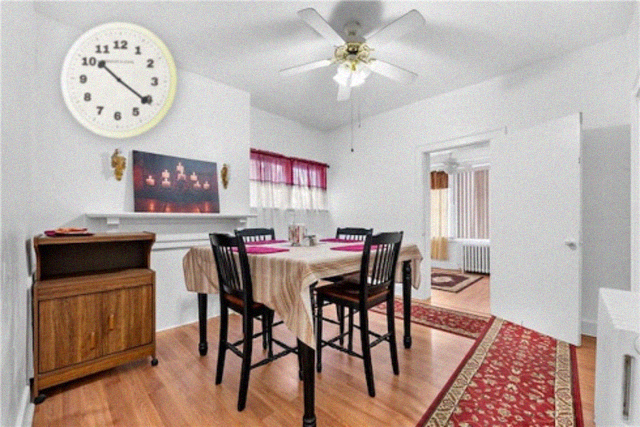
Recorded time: 10:21
